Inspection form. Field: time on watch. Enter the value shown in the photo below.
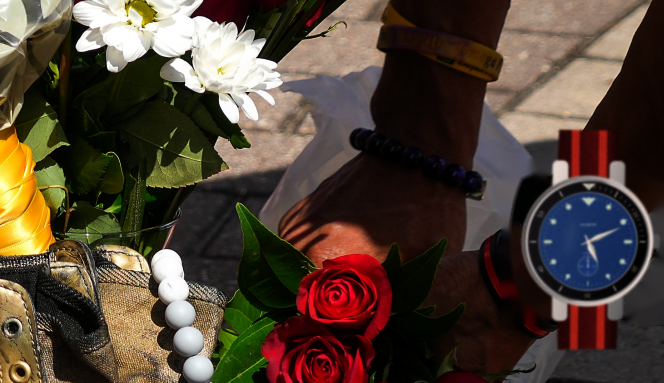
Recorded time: 5:11
